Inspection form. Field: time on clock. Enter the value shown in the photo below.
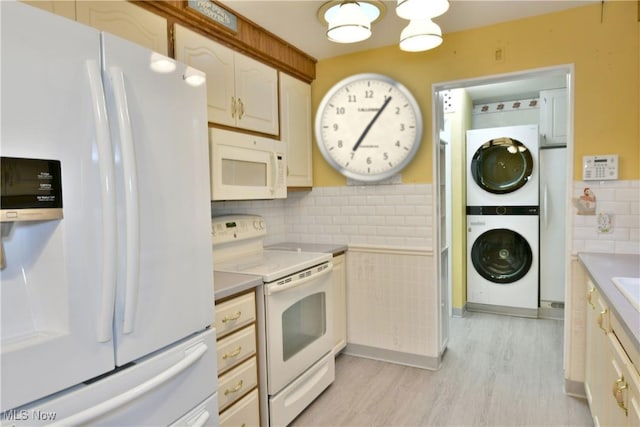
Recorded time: 7:06
